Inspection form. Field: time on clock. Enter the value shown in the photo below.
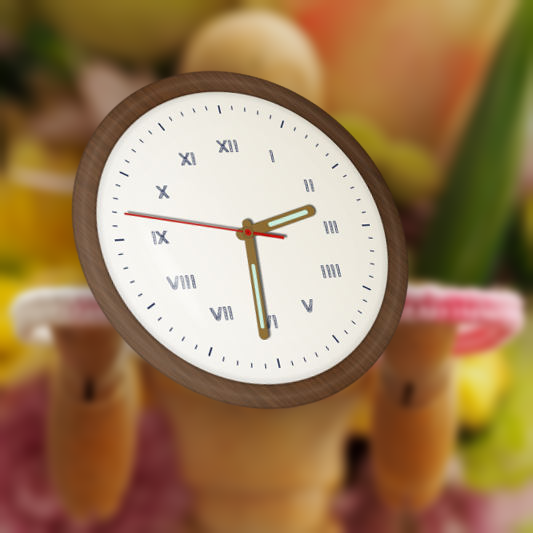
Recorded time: 2:30:47
